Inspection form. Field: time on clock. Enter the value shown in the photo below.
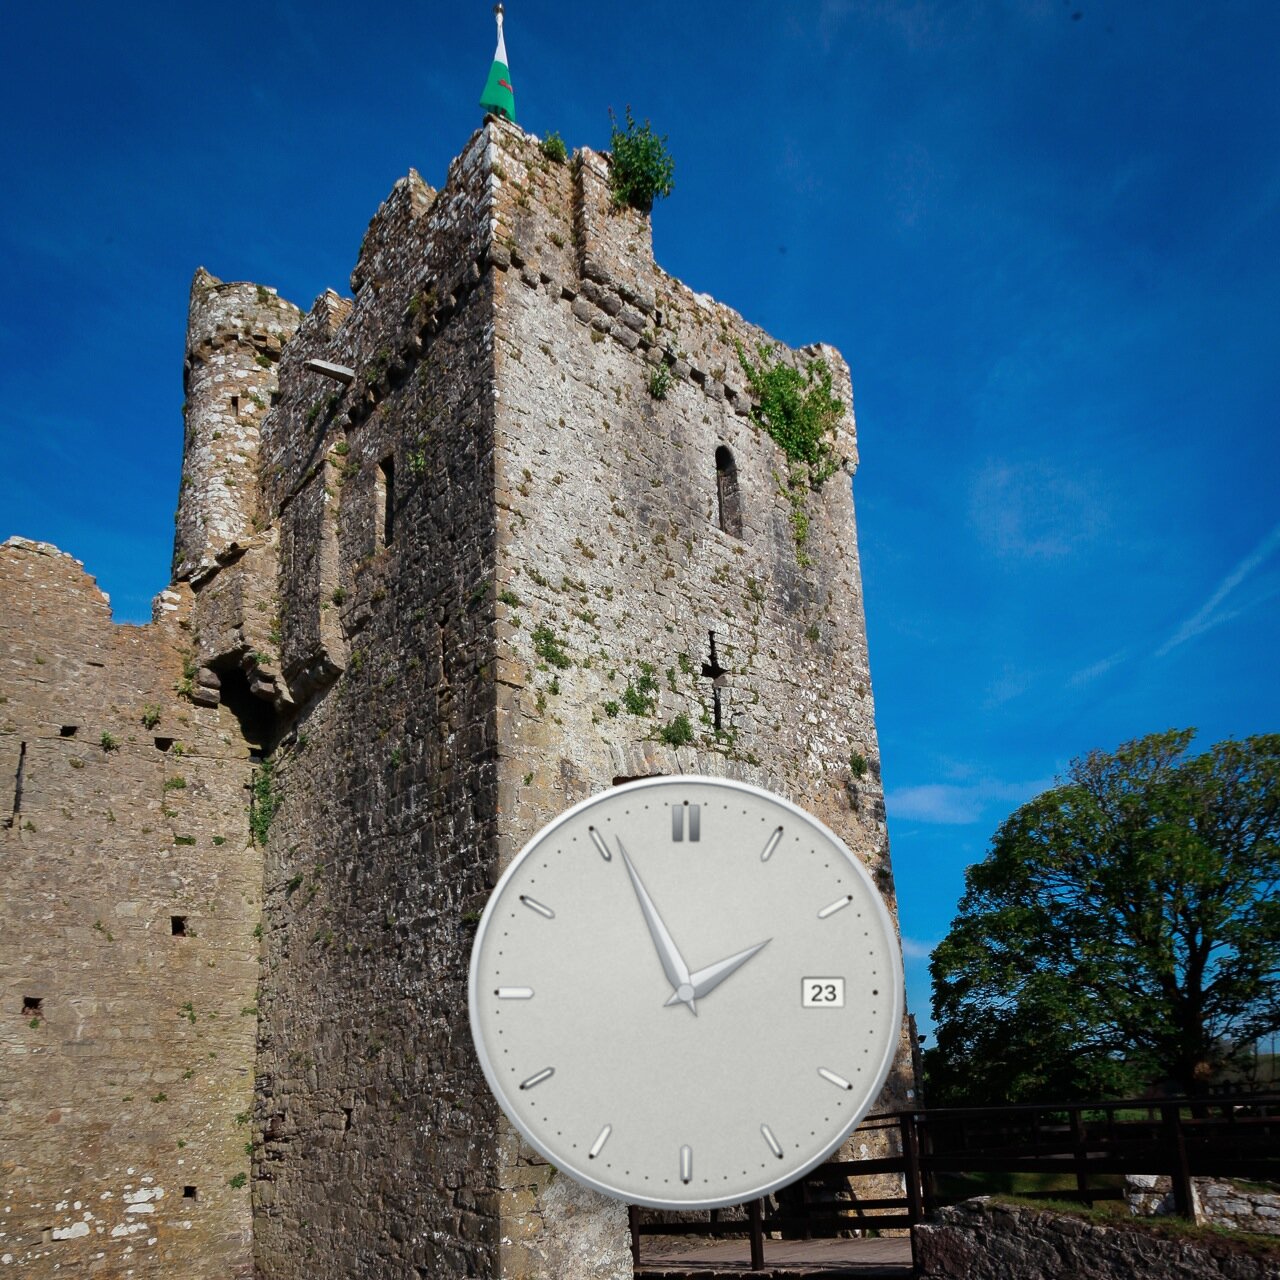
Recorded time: 1:56
